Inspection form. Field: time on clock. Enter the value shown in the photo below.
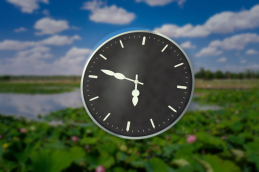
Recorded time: 5:47
